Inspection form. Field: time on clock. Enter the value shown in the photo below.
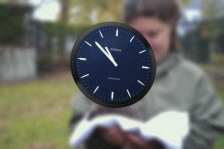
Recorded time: 10:52
